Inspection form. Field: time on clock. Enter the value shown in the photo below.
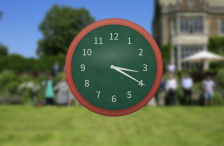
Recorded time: 3:20
